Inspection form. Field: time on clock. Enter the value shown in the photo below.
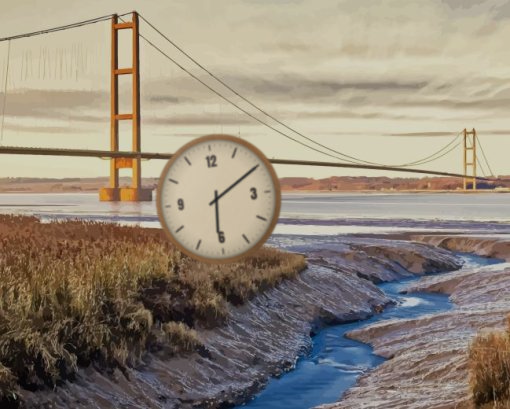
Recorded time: 6:10
